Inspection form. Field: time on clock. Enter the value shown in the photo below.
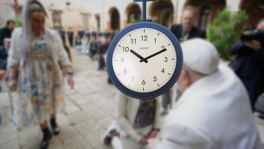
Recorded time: 10:11
